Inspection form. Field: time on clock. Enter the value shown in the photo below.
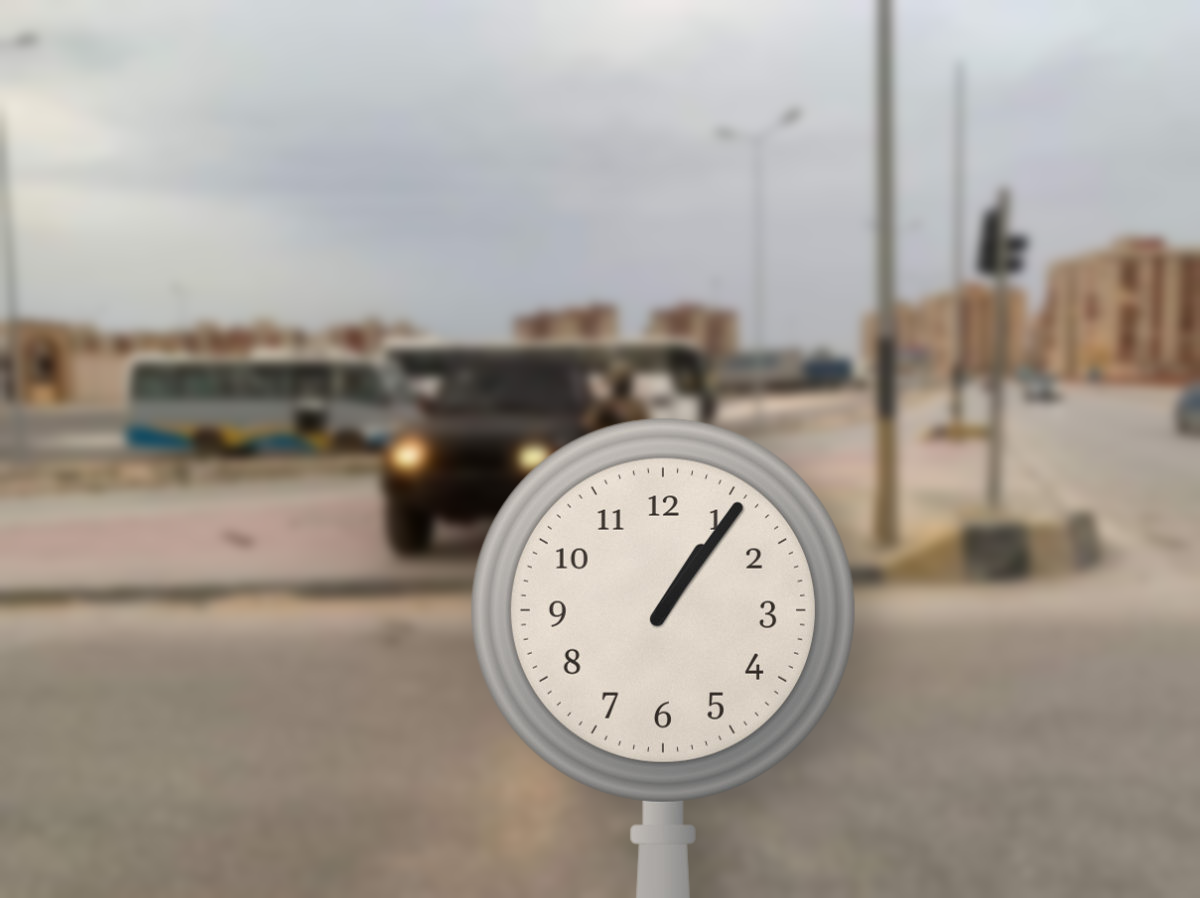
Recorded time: 1:06
